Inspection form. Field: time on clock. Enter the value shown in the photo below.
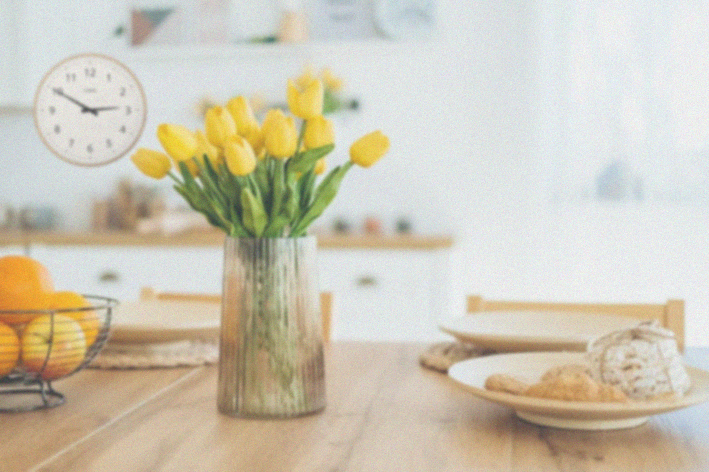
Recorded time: 2:50
